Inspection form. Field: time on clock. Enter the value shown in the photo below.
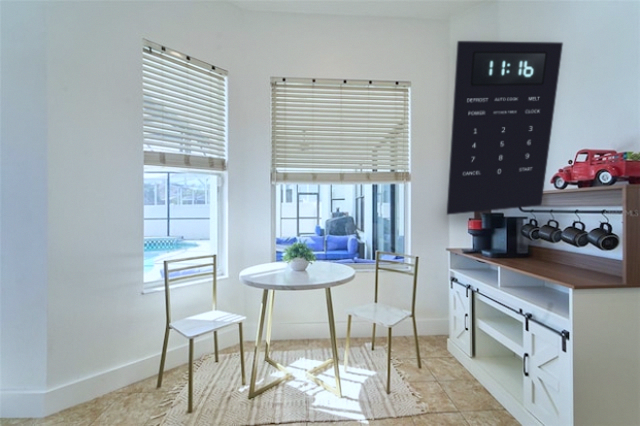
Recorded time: 11:16
